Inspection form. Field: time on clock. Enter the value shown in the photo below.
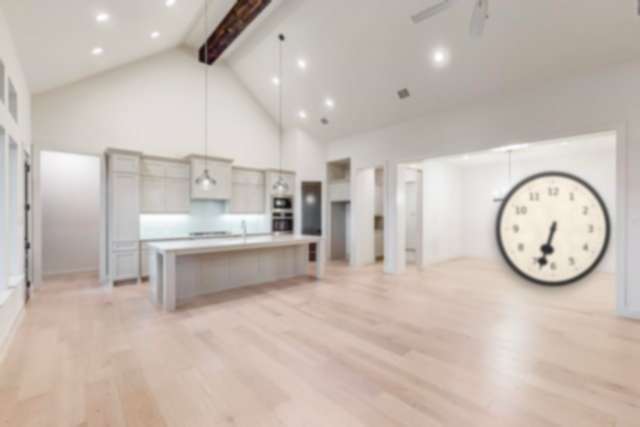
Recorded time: 6:33
